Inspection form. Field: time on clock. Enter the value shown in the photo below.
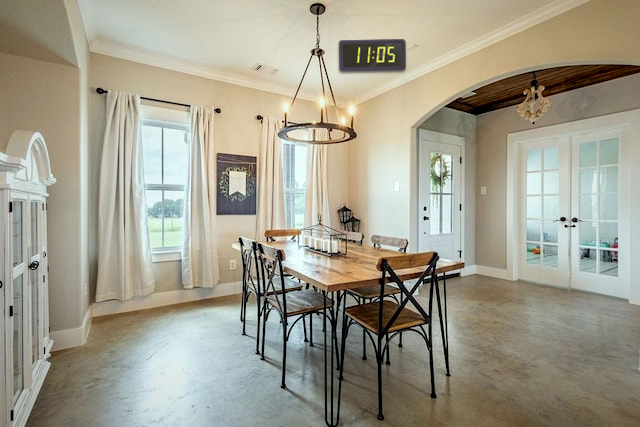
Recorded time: 11:05
